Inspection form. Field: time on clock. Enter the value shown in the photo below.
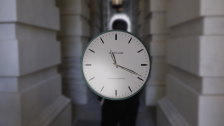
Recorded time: 11:19
